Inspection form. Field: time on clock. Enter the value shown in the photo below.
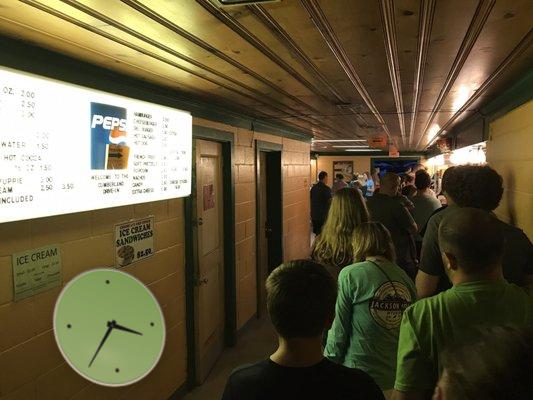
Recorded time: 3:36
